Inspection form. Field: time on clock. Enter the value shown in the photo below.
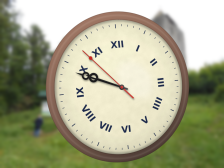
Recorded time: 9:48:53
